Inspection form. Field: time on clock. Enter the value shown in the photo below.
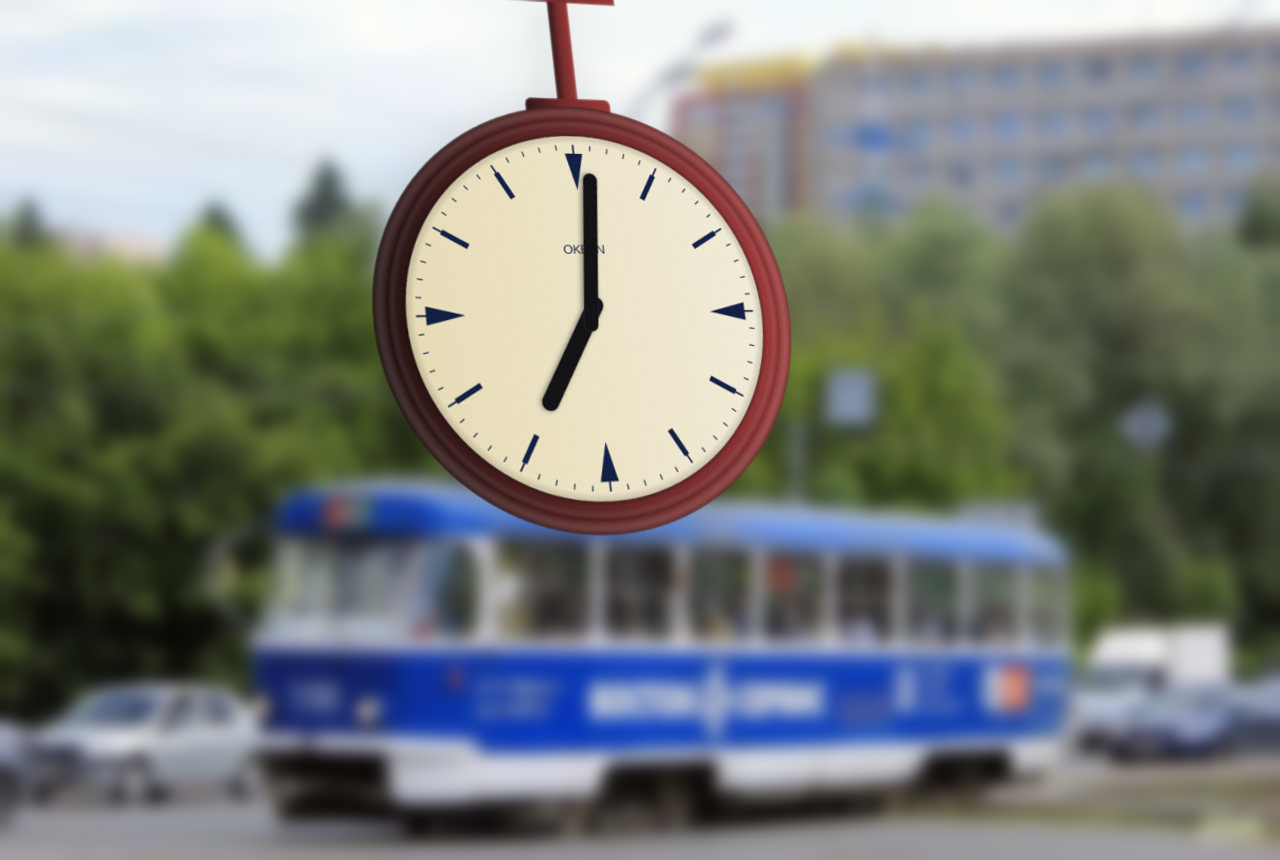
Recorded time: 7:01
